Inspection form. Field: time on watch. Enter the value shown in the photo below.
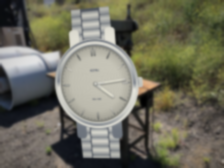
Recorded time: 4:14
